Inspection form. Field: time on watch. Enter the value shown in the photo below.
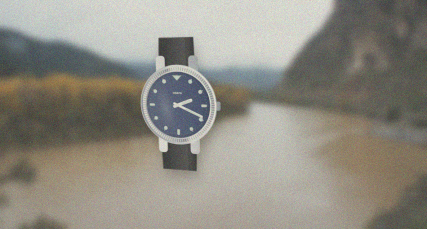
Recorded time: 2:19
